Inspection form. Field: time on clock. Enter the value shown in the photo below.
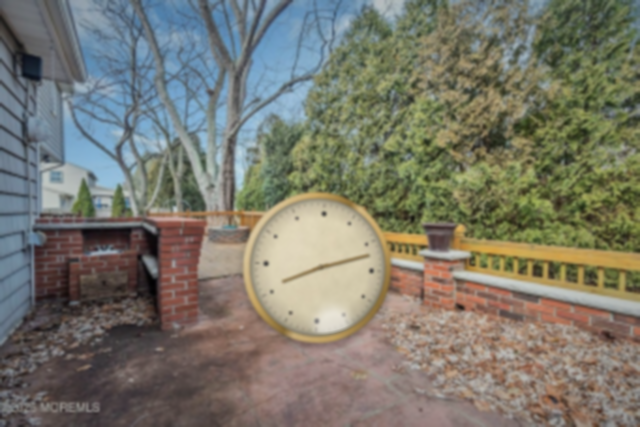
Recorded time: 8:12
